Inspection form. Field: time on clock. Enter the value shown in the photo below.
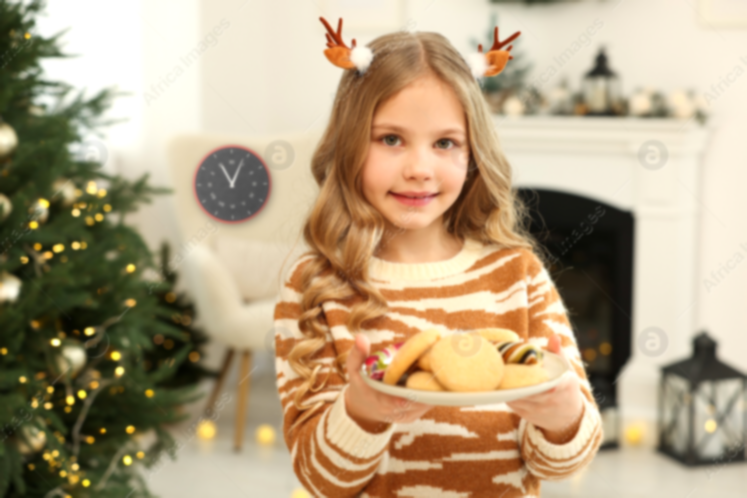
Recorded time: 11:04
